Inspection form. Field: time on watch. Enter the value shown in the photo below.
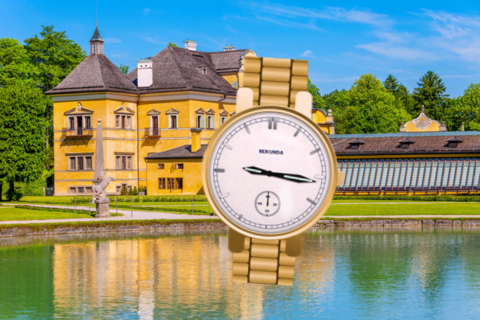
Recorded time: 9:16
